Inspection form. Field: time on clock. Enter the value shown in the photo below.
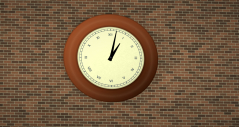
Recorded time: 1:02
